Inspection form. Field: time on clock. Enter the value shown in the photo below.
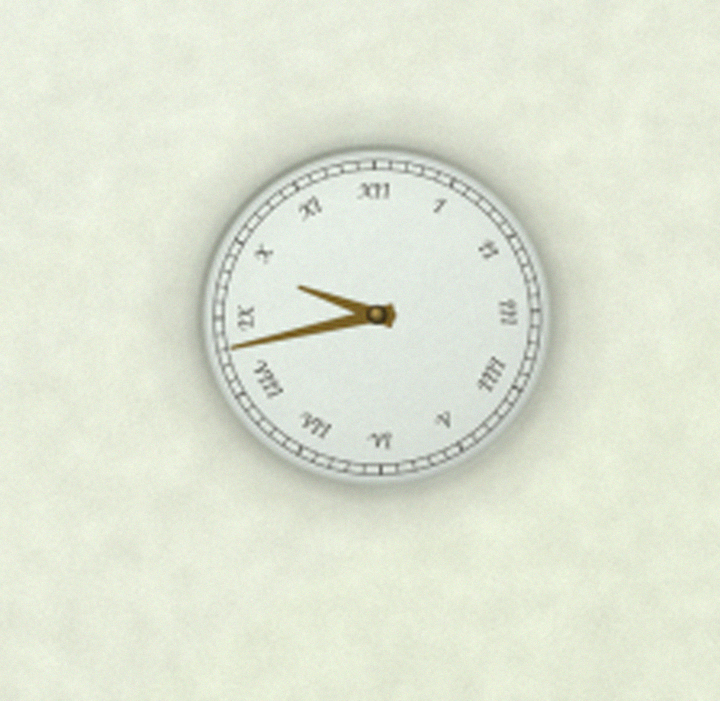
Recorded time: 9:43
